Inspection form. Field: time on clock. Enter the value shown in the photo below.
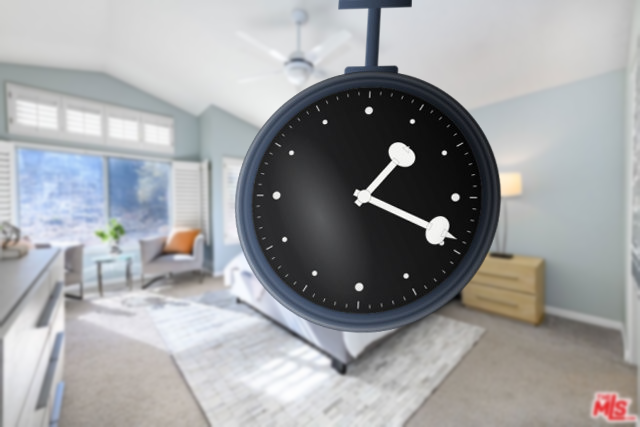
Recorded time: 1:19
